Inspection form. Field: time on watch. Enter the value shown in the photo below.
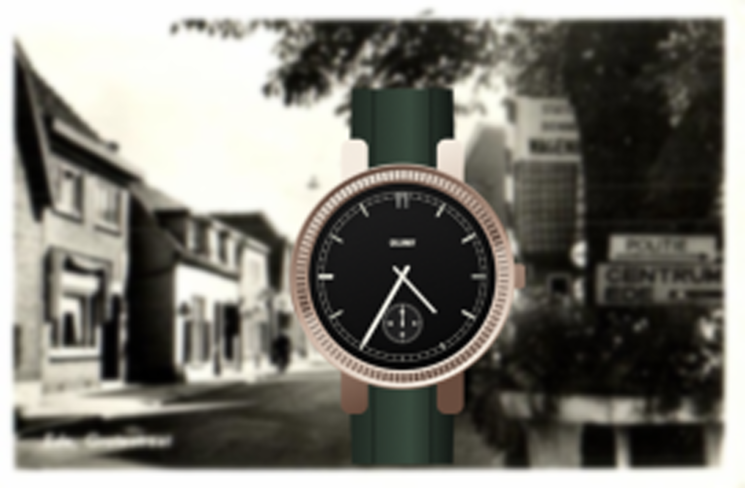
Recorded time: 4:35
